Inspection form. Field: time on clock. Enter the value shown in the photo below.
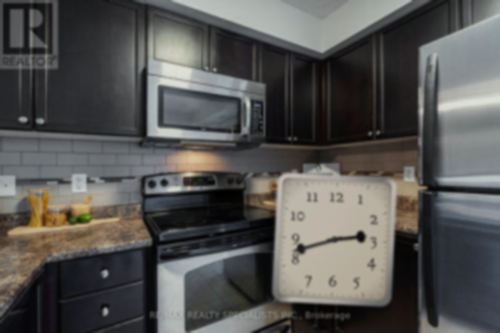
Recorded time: 2:42
